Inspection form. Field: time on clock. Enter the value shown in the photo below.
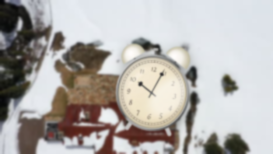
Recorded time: 10:04
